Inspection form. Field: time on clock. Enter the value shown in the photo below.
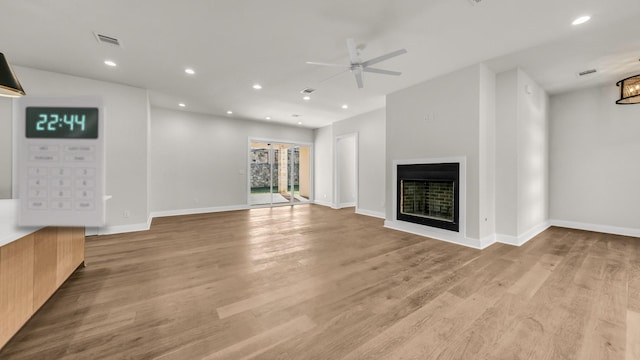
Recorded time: 22:44
